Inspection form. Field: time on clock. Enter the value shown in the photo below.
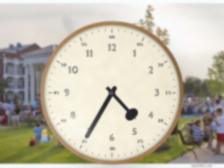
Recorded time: 4:35
